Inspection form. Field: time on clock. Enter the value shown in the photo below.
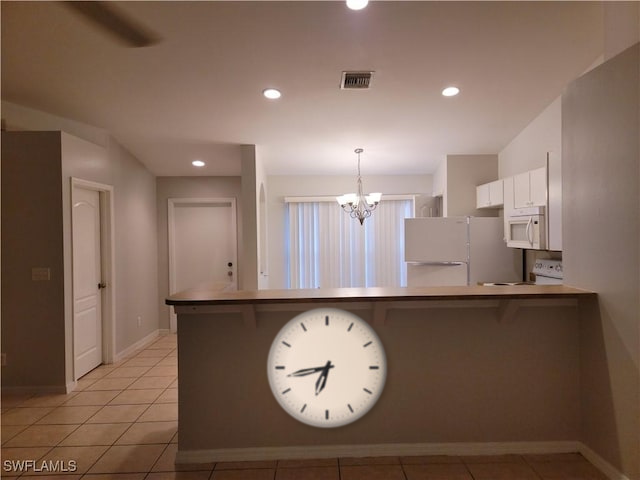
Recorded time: 6:43
